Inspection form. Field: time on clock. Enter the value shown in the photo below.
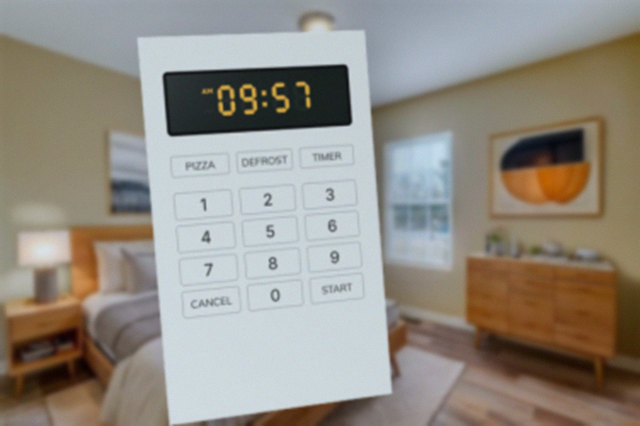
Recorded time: 9:57
